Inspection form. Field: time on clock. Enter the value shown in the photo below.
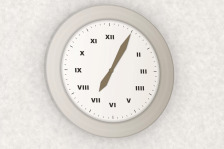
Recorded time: 7:05
